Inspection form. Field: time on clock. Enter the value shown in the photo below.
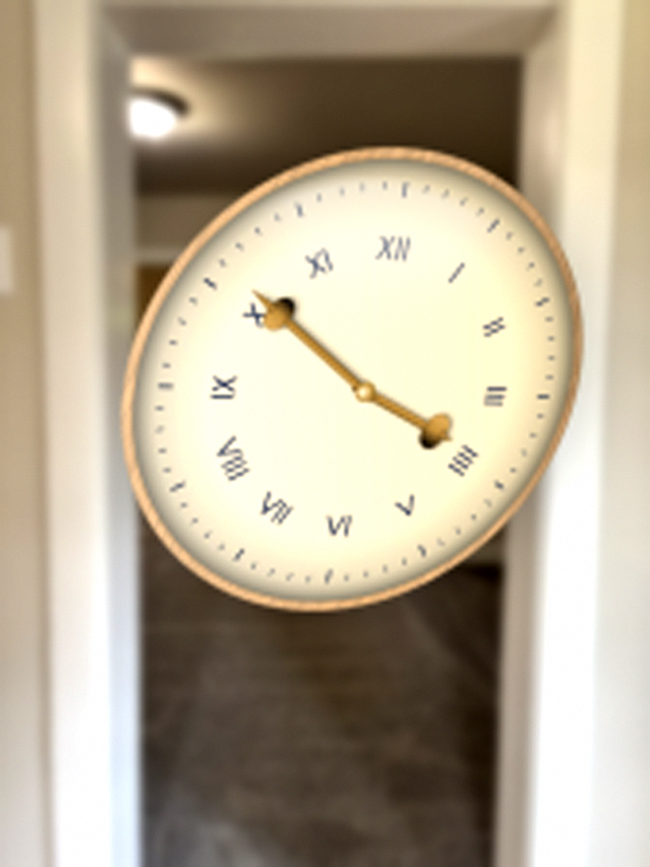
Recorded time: 3:51
